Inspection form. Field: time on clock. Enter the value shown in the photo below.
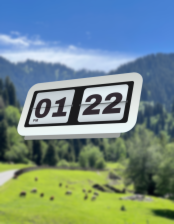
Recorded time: 1:22
